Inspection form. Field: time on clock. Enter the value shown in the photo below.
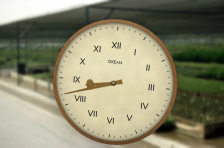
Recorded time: 8:42
